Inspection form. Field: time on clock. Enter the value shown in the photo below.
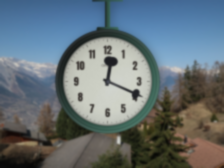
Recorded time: 12:19
